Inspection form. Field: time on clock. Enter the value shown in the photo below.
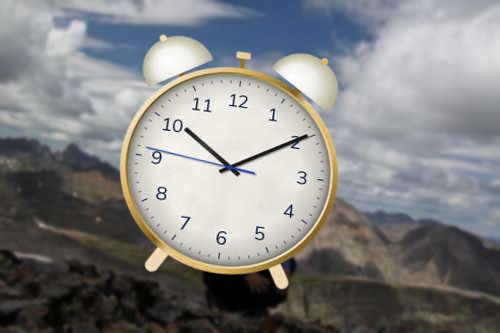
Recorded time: 10:09:46
